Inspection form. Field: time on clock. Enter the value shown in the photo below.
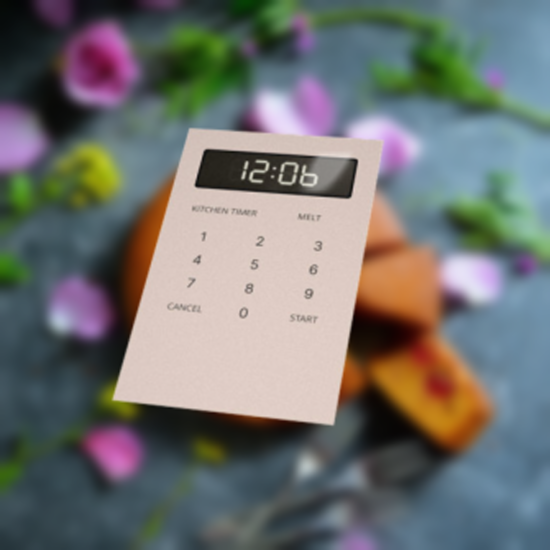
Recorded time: 12:06
